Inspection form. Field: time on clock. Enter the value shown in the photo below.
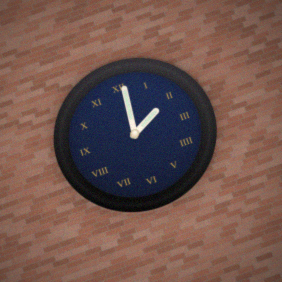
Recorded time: 2:01
